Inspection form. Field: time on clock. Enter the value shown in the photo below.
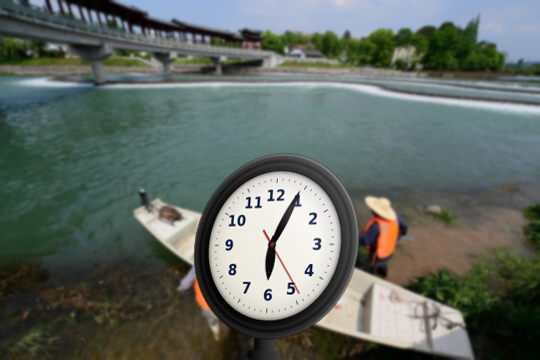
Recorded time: 6:04:24
